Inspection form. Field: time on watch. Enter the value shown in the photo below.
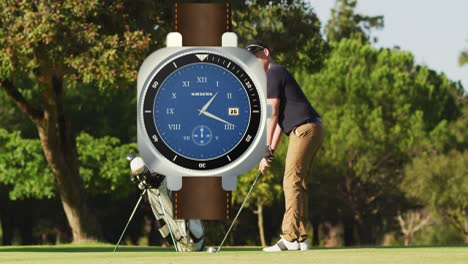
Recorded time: 1:19
